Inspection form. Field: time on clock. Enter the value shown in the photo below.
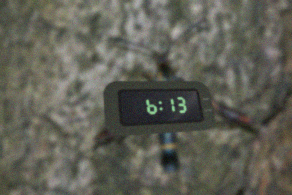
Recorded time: 6:13
